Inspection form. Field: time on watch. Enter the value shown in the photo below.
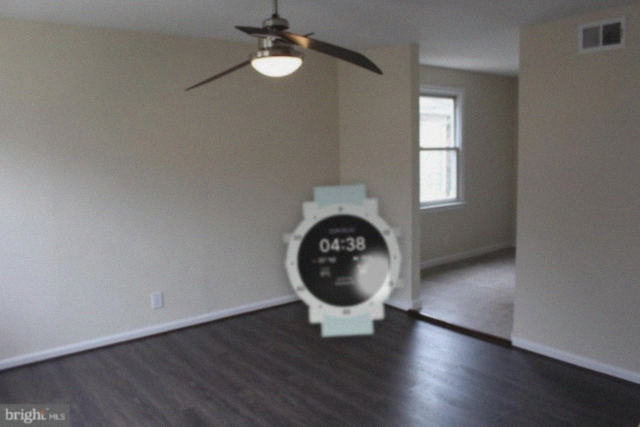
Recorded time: 4:38
